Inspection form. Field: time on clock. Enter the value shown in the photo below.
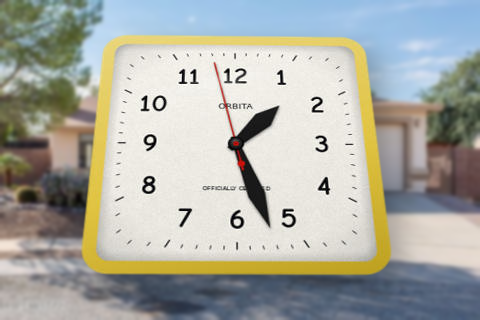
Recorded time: 1:26:58
